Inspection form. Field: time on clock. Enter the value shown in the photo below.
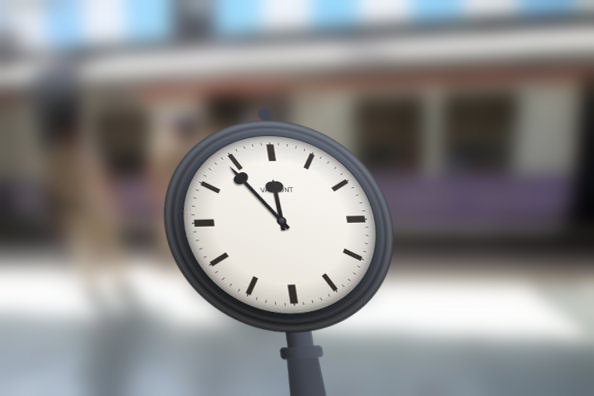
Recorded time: 11:54
